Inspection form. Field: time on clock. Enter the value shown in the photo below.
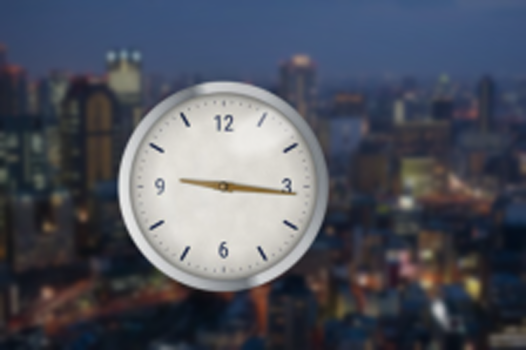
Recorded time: 9:16
